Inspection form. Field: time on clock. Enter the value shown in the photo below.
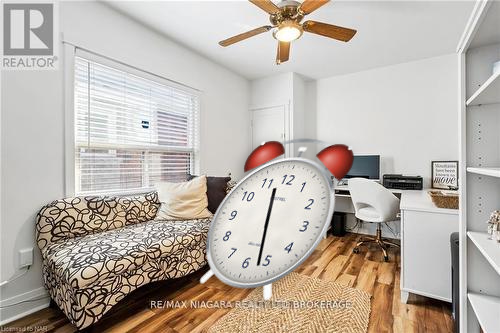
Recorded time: 11:27
